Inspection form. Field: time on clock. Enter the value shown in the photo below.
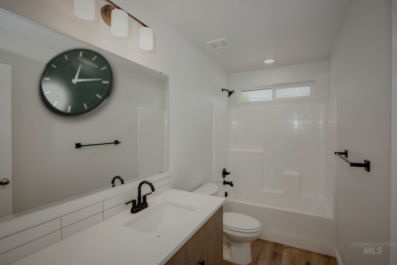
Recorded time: 12:14
